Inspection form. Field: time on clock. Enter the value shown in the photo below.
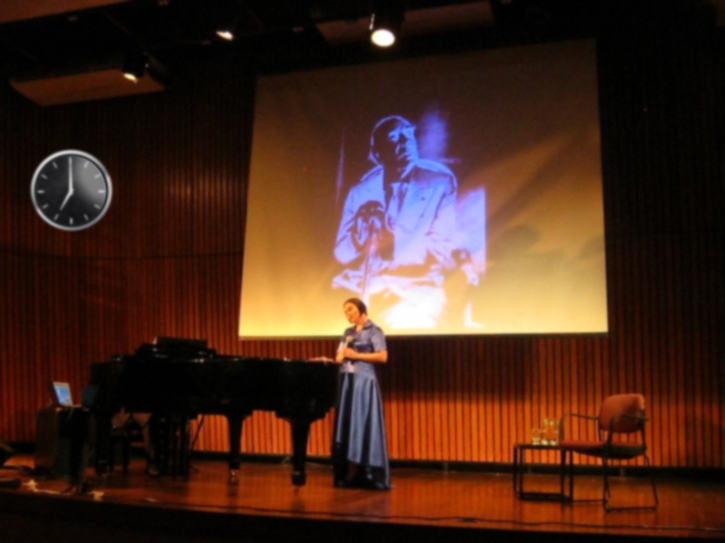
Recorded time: 7:00
